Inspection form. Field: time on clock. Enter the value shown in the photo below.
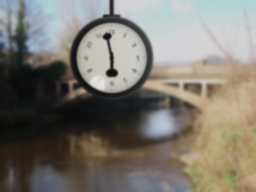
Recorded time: 5:58
